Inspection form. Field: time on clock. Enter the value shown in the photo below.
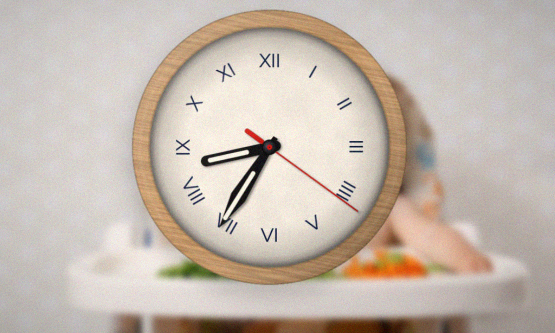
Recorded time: 8:35:21
